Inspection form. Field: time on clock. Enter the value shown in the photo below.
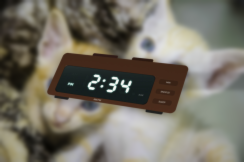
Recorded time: 2:34
